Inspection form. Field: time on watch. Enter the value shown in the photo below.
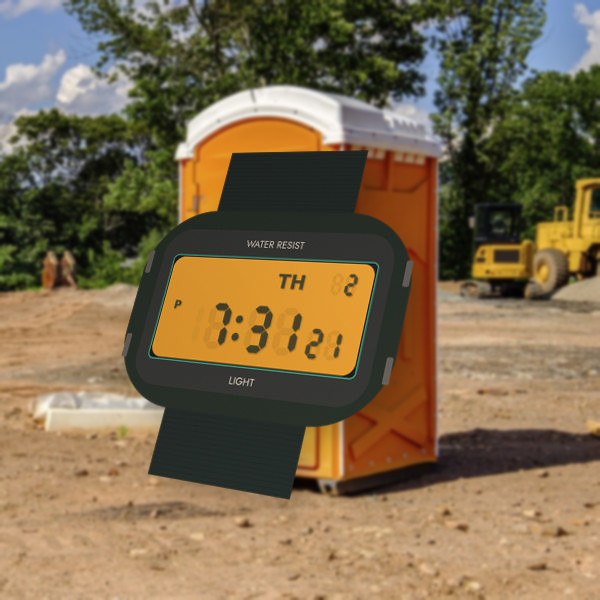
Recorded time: 7:31:21
